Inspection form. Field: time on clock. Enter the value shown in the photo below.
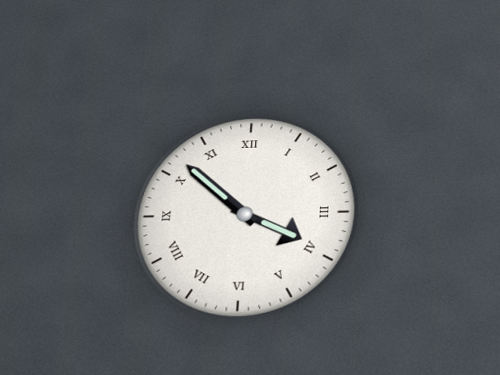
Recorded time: 3:52
